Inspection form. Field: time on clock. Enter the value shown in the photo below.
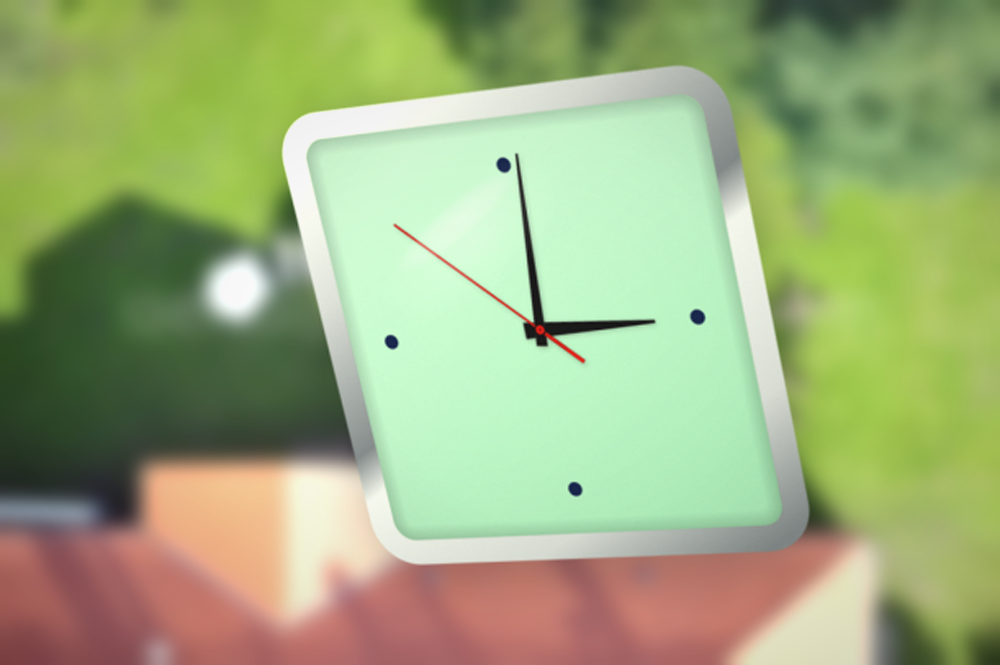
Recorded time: 3:00:52
